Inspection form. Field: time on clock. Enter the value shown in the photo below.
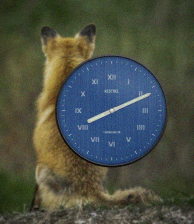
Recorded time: 8:11
